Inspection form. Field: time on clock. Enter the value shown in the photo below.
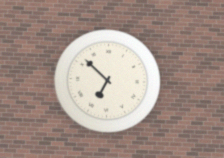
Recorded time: 6:52
